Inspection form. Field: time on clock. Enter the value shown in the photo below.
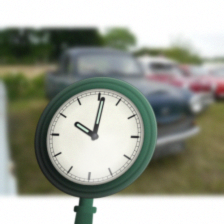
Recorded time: 10:01
